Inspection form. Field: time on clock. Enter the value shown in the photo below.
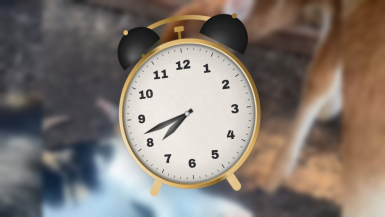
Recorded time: 7:42
